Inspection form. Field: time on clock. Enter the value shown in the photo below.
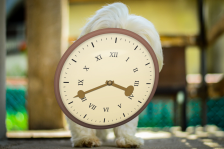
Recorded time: 3:41
